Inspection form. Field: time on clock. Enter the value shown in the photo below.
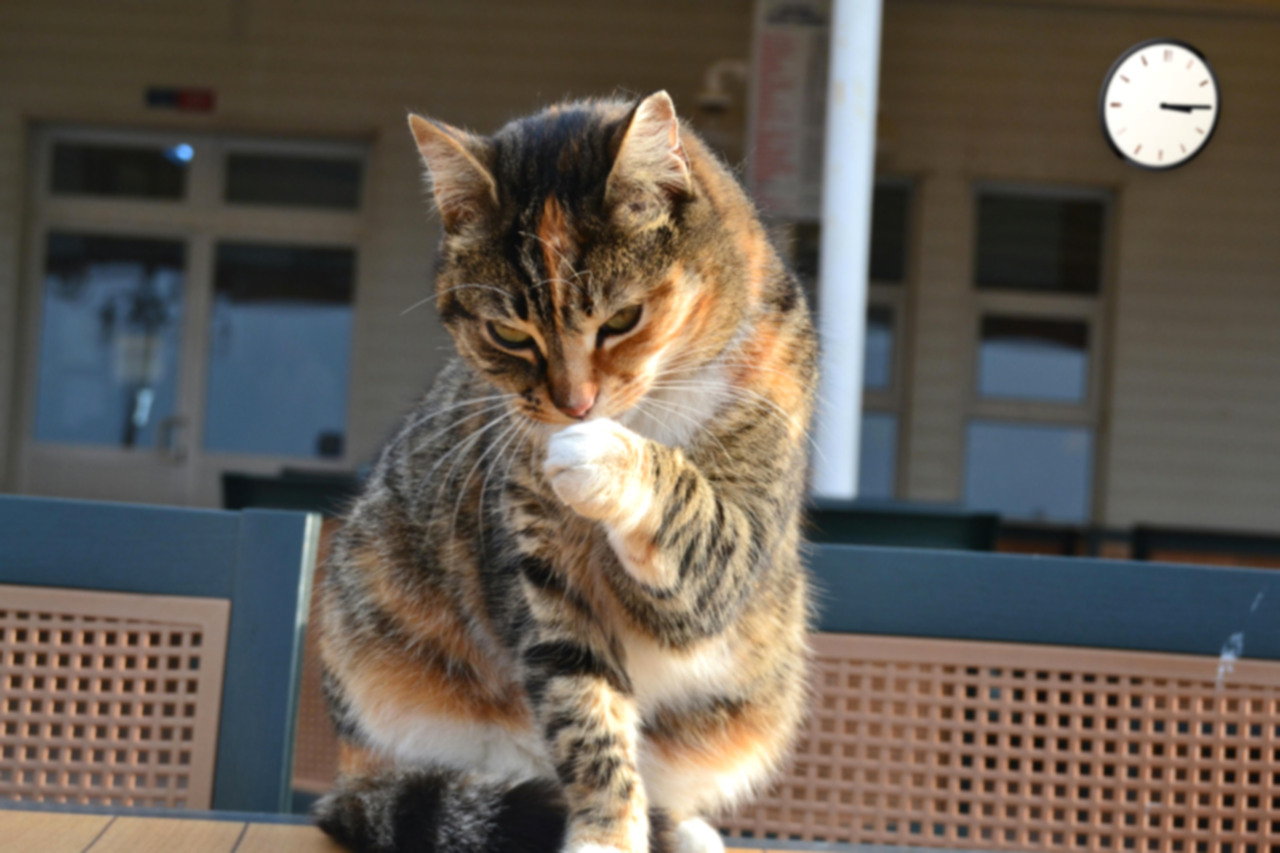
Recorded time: 3:15
